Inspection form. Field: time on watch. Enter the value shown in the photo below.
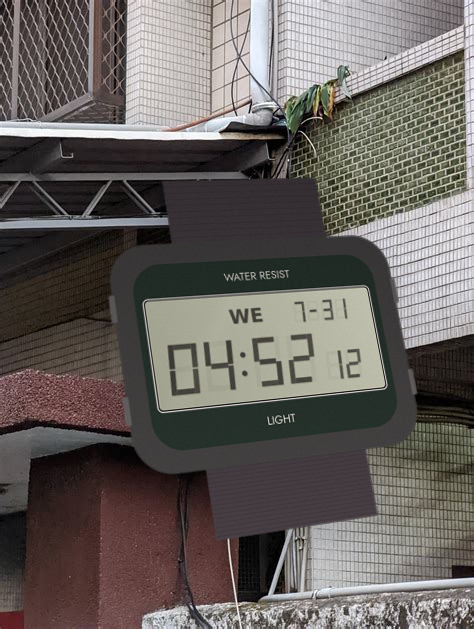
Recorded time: 4:52:12
